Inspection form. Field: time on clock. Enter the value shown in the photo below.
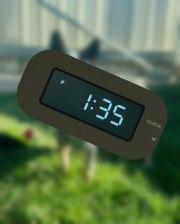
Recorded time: 1:35
